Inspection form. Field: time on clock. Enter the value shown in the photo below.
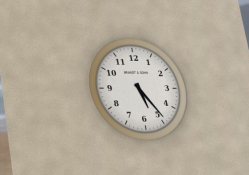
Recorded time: 5:24
